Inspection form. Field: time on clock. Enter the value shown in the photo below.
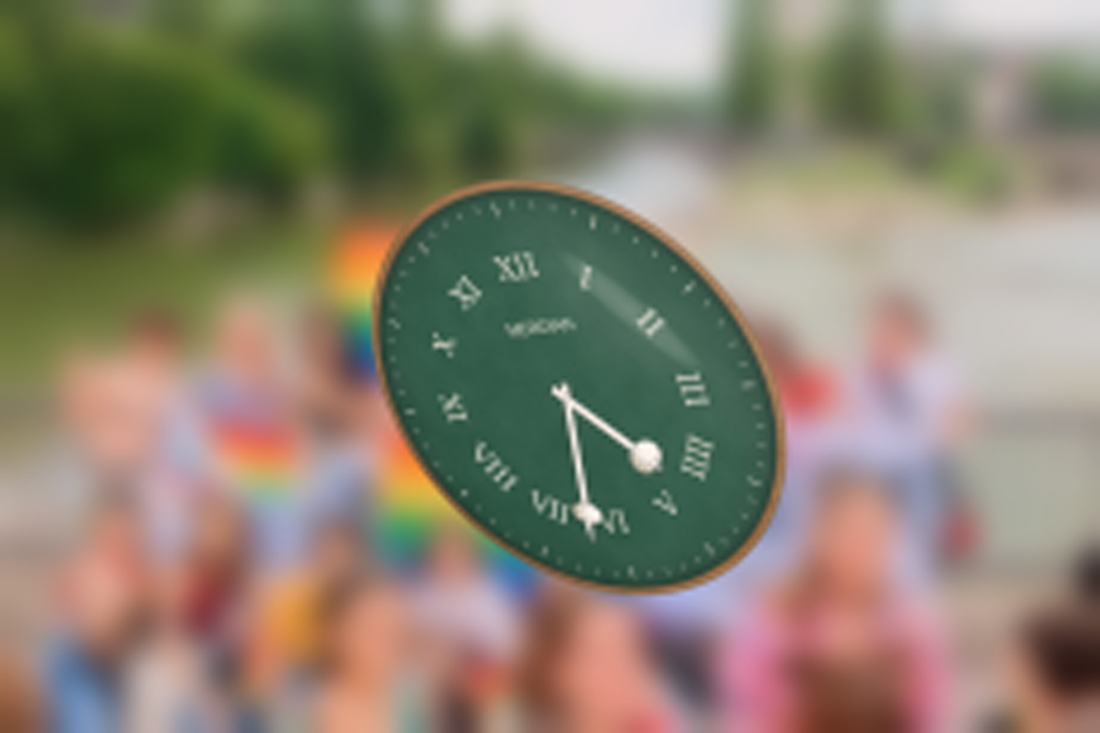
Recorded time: 4:32
